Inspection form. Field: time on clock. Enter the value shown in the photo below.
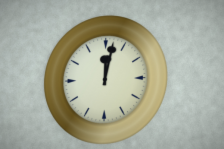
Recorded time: 12:02
